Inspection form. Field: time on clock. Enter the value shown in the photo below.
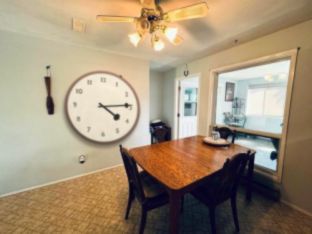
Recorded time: 4:14
